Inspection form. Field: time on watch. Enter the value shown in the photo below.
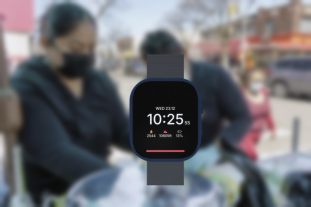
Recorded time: 10:25
